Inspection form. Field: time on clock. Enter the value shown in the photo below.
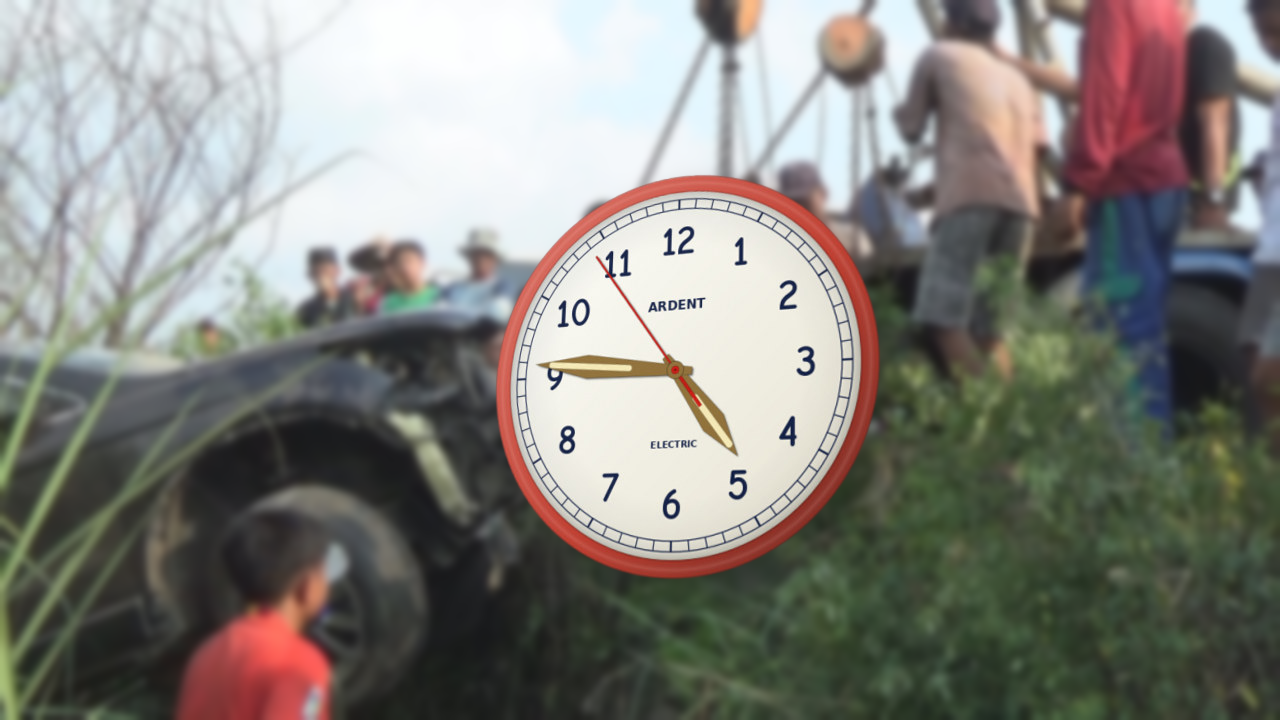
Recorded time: 4:45:54
